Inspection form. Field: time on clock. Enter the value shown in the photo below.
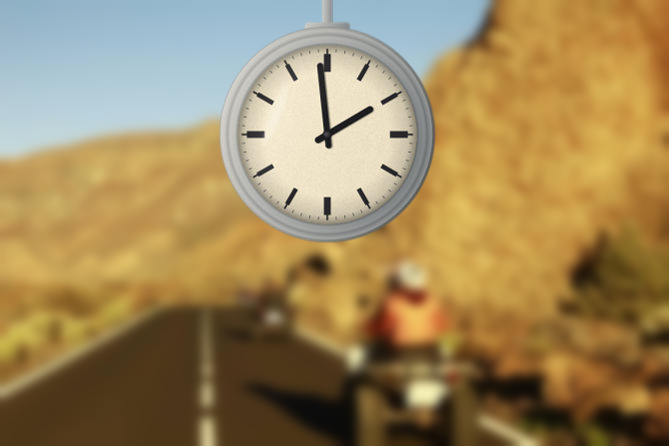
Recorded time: 1:59
